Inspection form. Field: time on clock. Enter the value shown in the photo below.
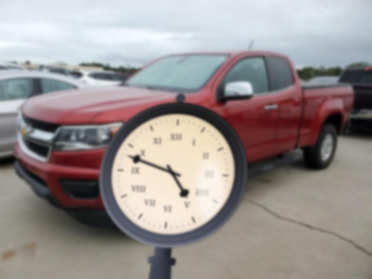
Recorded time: 4:48
